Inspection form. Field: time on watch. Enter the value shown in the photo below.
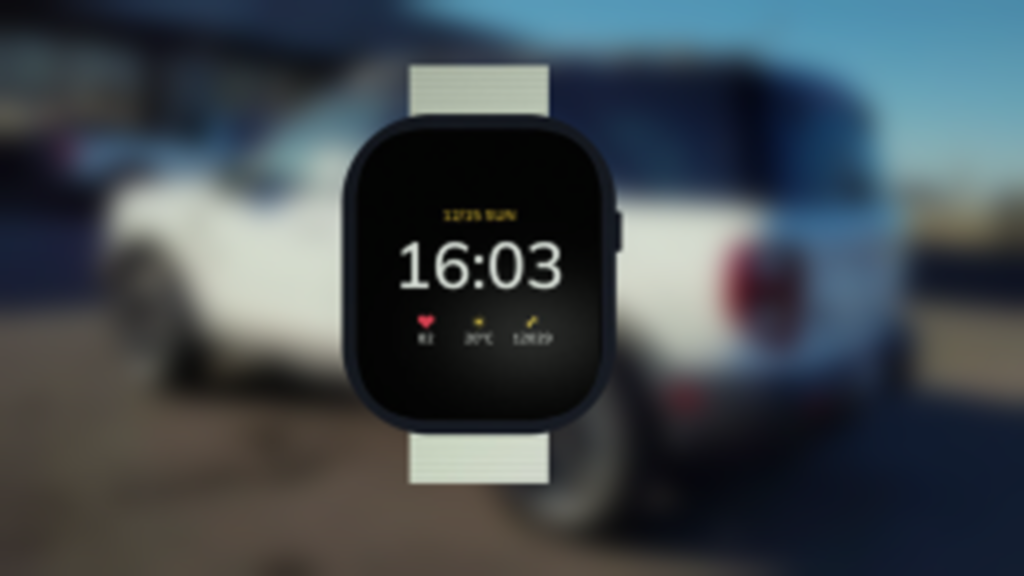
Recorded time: 16:03
